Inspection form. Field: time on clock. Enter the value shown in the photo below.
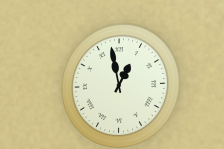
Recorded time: 12:58
